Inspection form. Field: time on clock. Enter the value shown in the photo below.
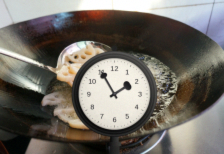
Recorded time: 1:55
